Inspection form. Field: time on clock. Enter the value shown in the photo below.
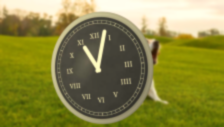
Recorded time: 11:03
